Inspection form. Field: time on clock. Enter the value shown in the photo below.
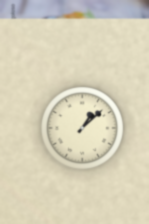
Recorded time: 1:08
